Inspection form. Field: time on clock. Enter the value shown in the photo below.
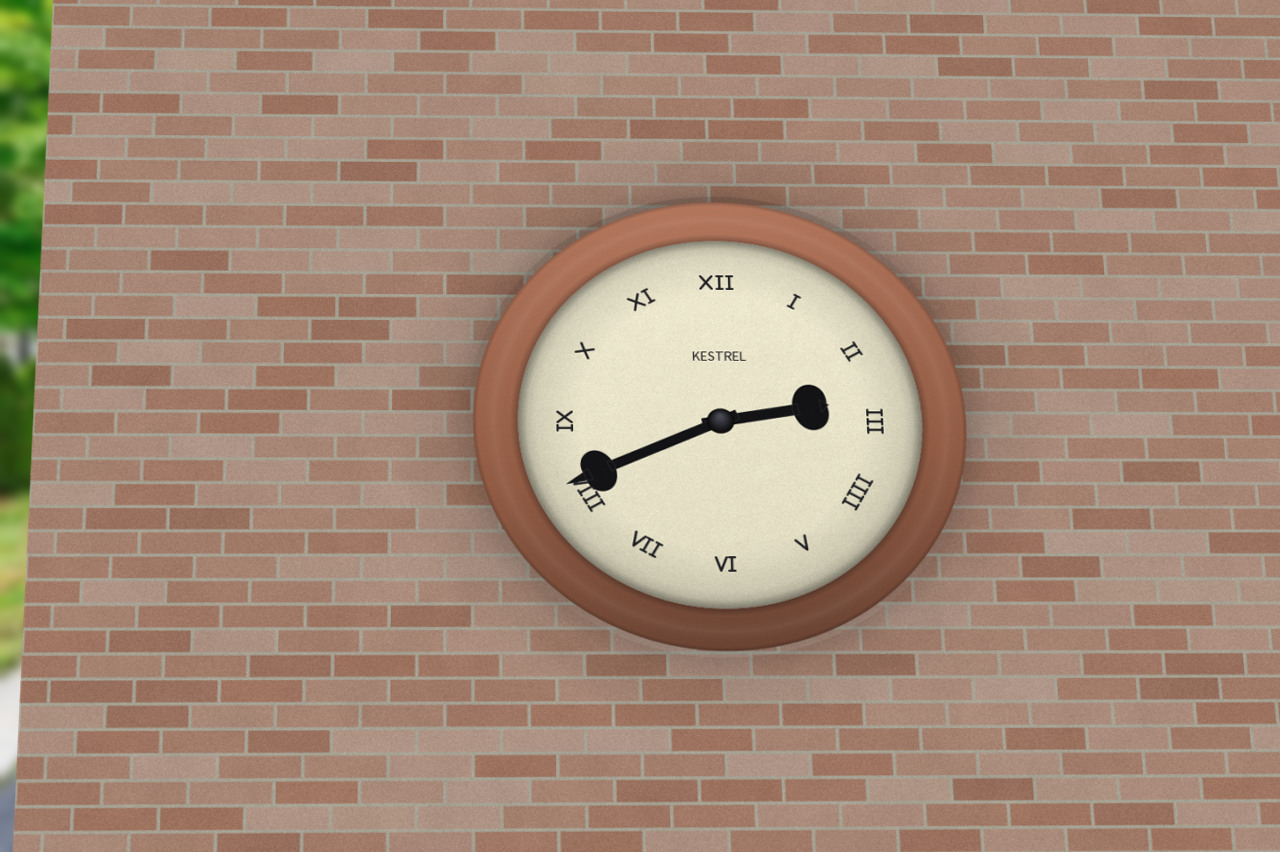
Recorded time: 2:41
